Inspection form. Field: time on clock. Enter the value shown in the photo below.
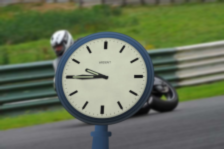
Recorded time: 9:45
